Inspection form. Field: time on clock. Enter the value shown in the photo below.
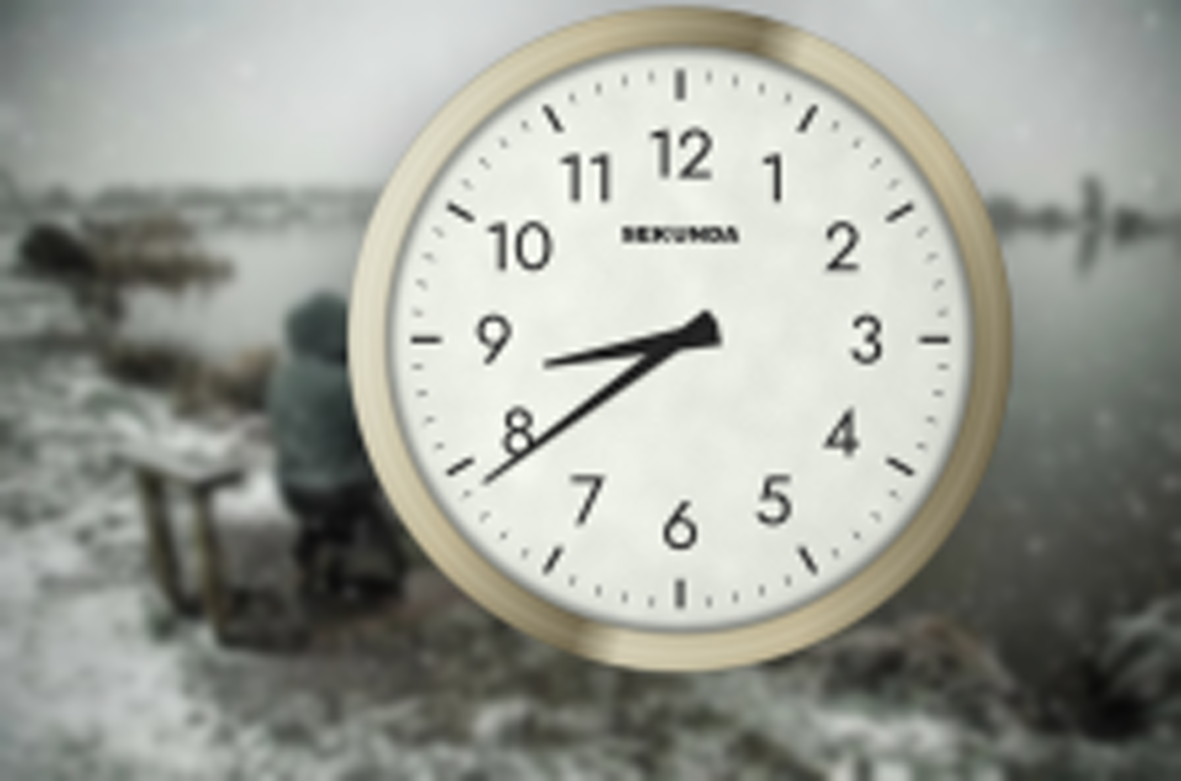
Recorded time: 8:39
